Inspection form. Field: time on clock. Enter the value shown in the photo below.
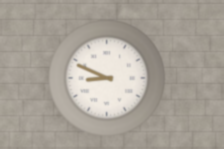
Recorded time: 8:49
